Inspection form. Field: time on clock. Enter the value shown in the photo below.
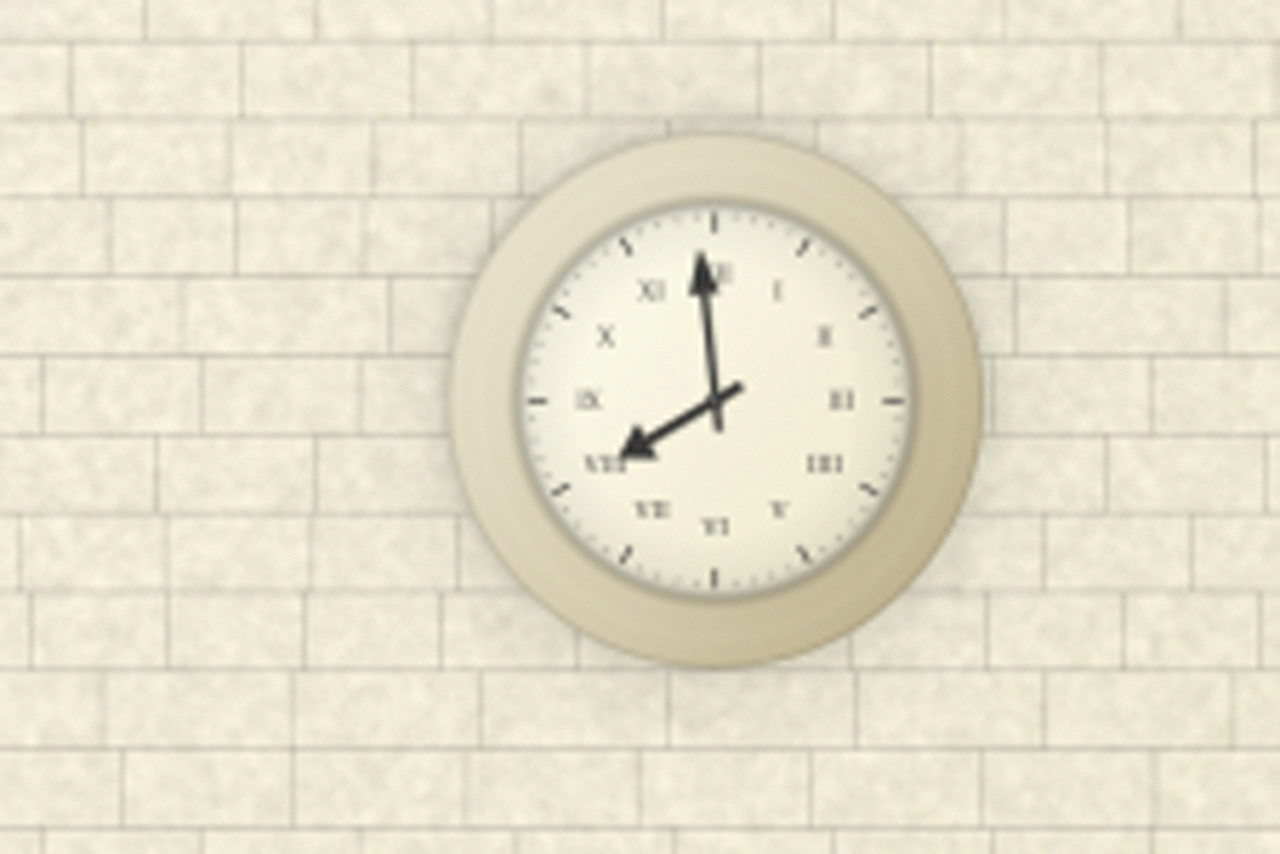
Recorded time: 7:59
